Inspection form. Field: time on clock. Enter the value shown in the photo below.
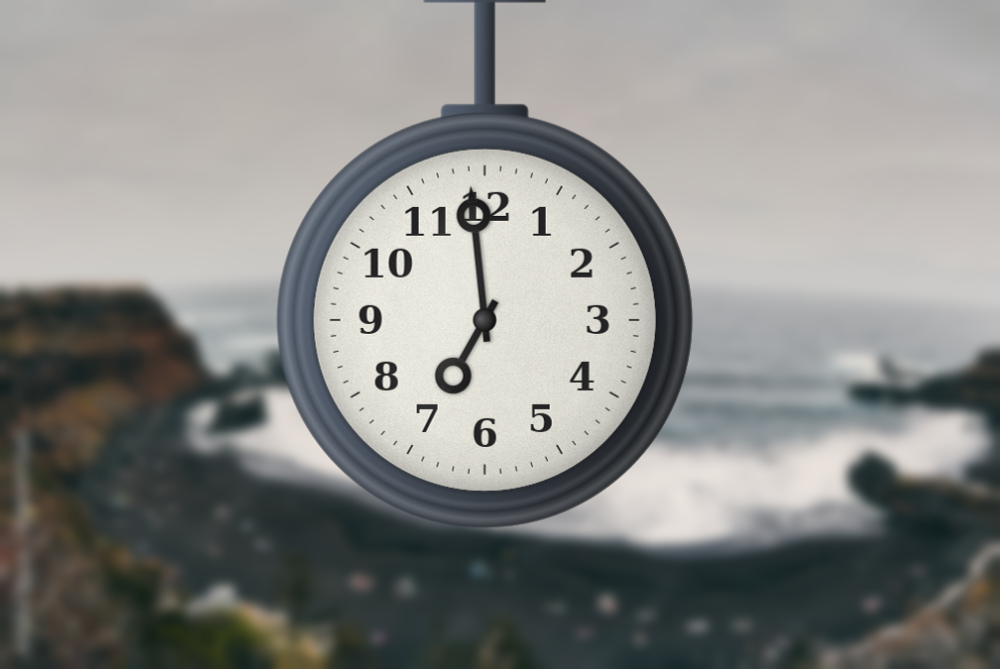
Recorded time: 6:59
